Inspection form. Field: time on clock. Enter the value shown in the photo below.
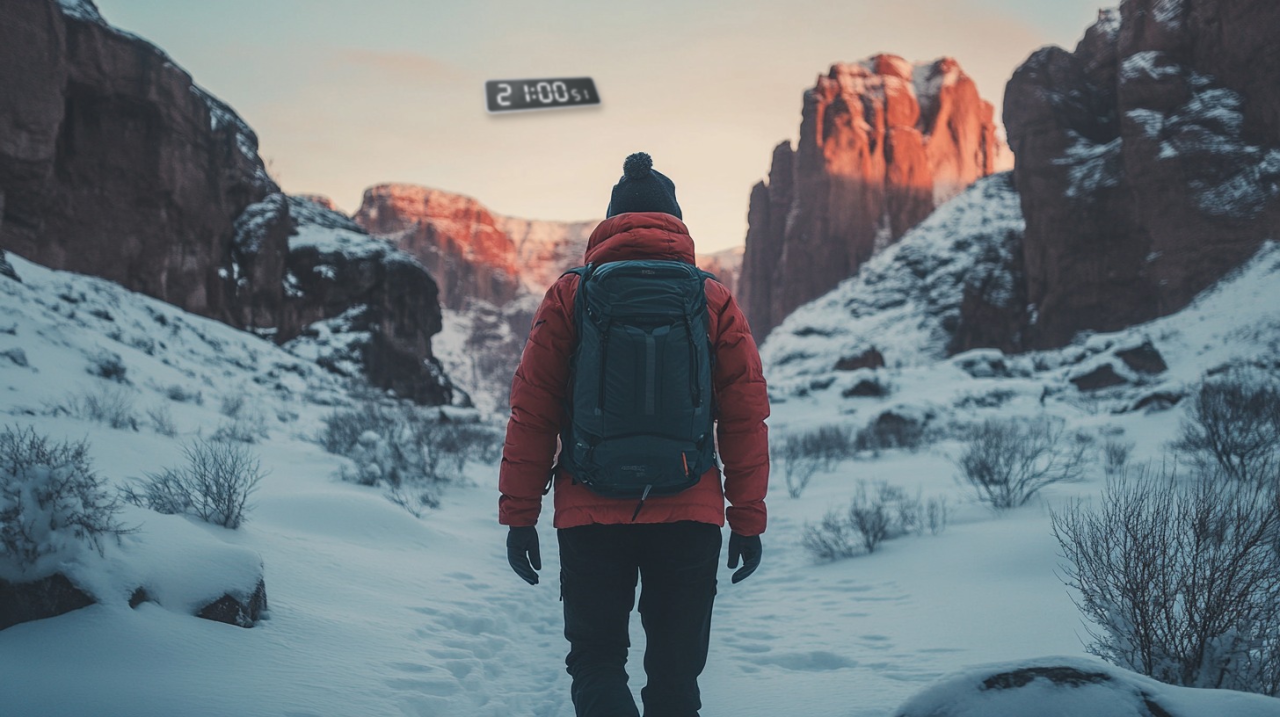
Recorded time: 21:00
